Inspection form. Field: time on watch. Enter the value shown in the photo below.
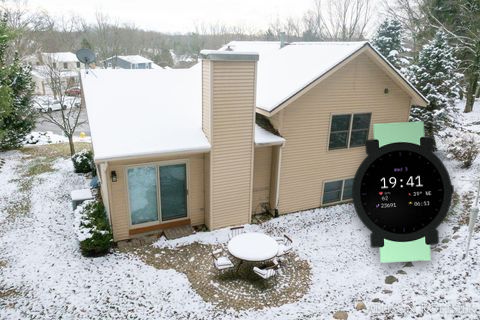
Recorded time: 19:41
